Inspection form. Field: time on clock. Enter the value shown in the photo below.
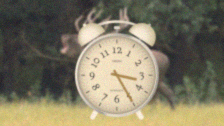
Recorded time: 3:25
